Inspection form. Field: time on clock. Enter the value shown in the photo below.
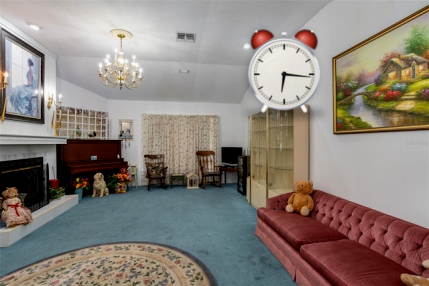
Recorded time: 6:16
